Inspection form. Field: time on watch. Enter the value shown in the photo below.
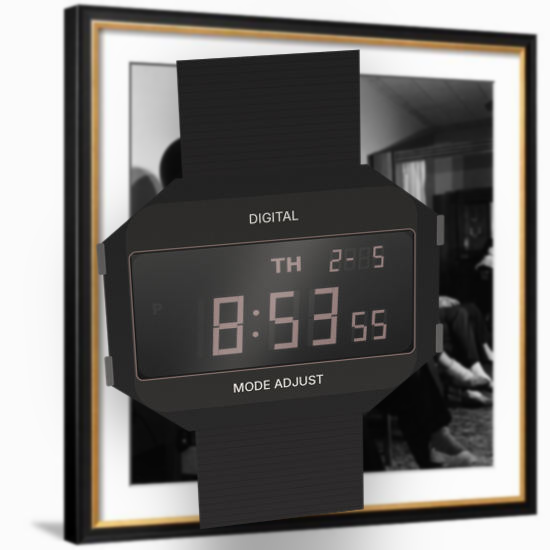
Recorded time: 8:53:55
